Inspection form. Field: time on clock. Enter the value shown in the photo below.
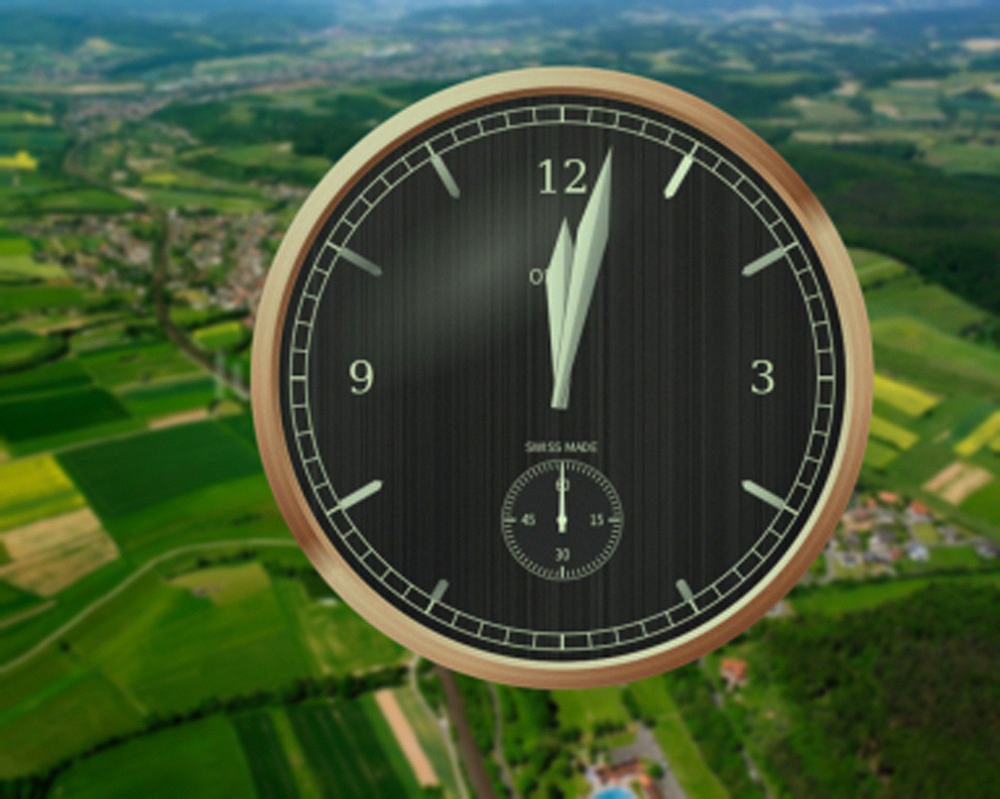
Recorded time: 12:02
